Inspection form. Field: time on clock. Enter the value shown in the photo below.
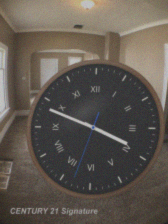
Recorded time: 3:48:33
